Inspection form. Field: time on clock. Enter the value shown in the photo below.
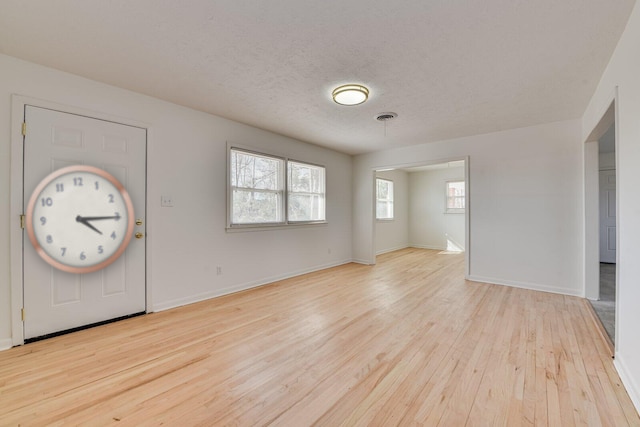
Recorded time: 4:15
